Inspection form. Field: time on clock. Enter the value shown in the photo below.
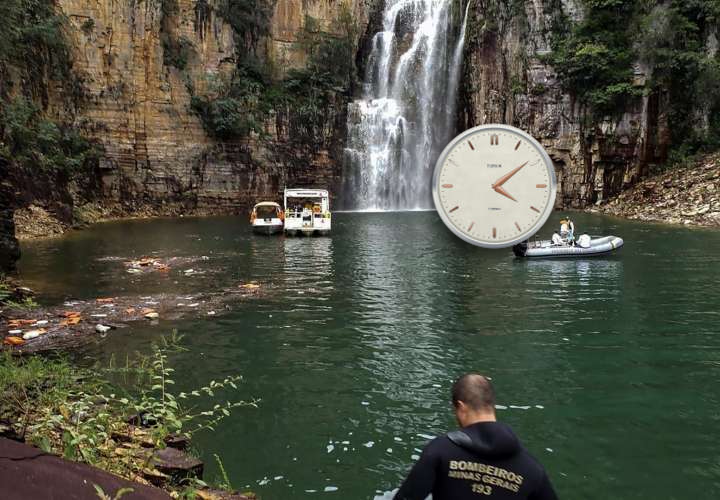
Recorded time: 4:09
